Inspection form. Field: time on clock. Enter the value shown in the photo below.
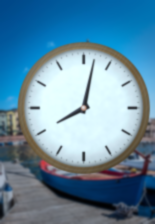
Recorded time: 8:02
